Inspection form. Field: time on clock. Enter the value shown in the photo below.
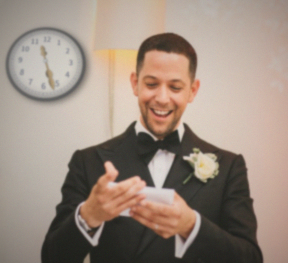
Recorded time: 11:27
